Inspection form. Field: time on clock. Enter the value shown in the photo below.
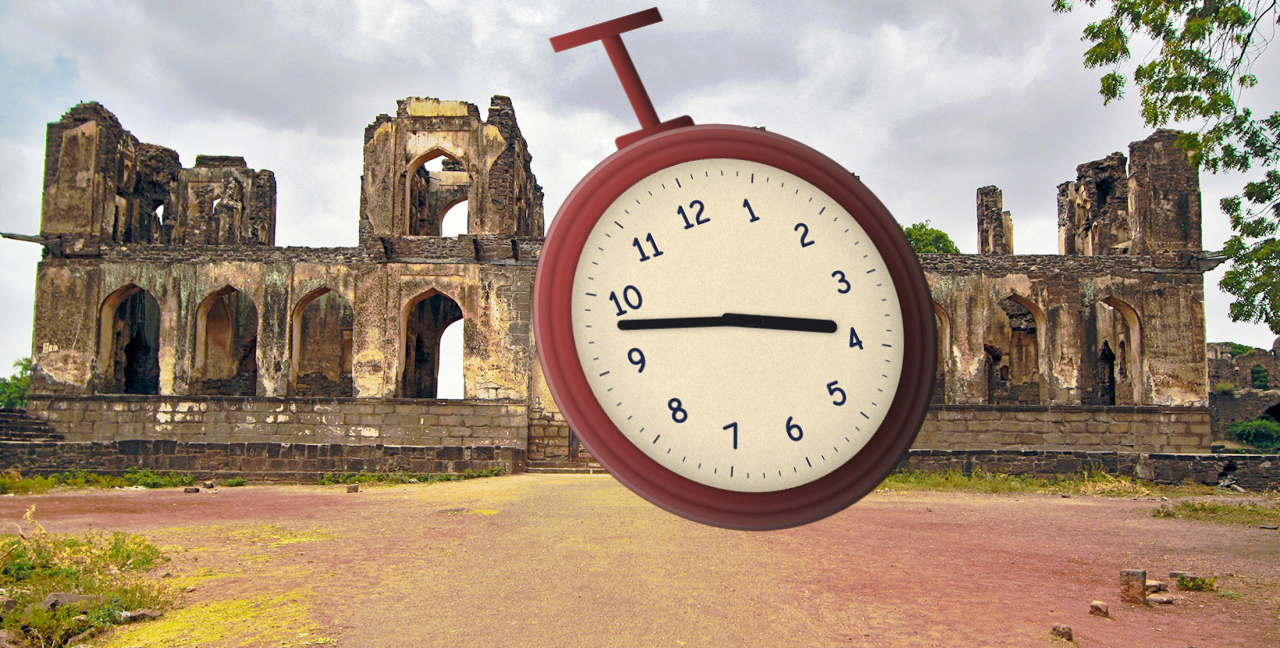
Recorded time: 3:48
